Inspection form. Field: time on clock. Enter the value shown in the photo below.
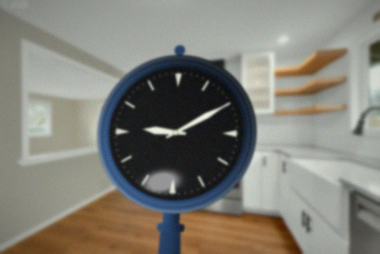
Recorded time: 9:10
